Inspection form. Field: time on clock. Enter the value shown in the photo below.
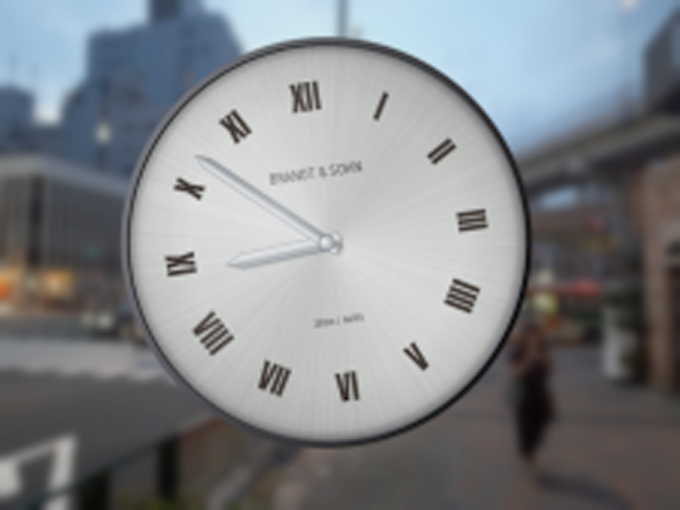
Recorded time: 8:52
